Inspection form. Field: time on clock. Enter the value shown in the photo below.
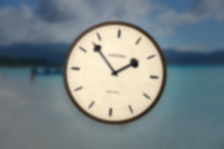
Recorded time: 1:53
